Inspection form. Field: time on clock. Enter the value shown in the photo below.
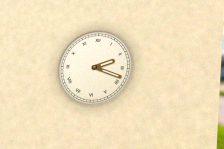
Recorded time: 2:18
